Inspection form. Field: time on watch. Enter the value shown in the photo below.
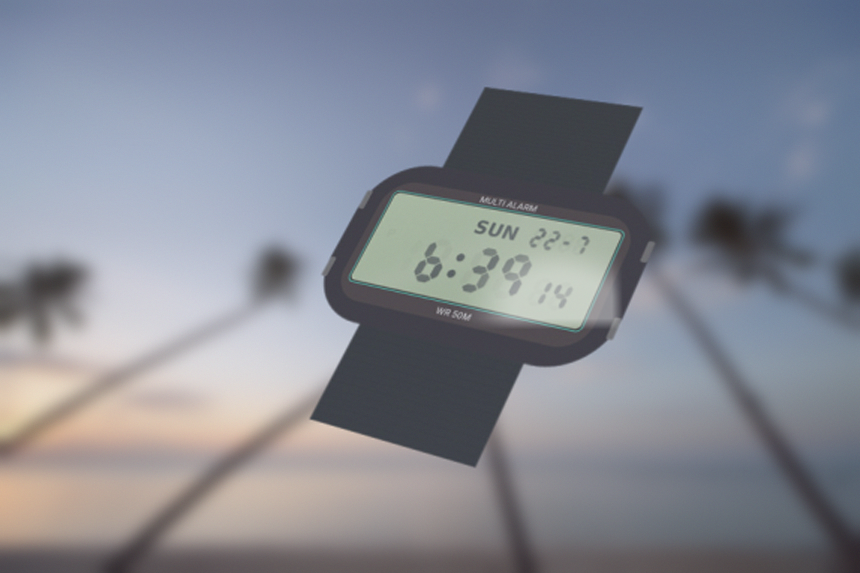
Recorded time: 6:39:14
